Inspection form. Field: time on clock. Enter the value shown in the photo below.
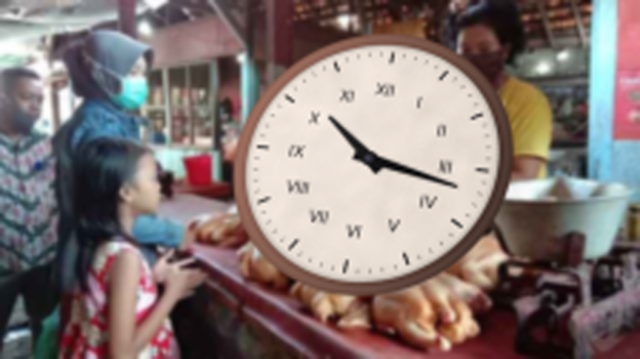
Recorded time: 10:17
